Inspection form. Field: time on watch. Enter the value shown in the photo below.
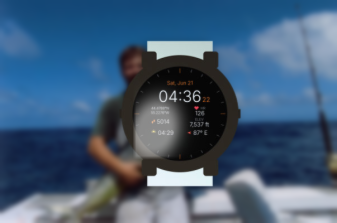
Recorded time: 4:36
